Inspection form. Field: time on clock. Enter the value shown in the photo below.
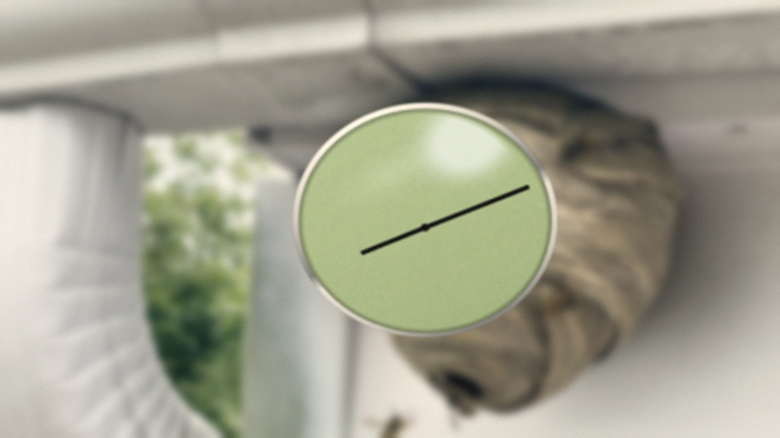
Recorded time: 8:11
